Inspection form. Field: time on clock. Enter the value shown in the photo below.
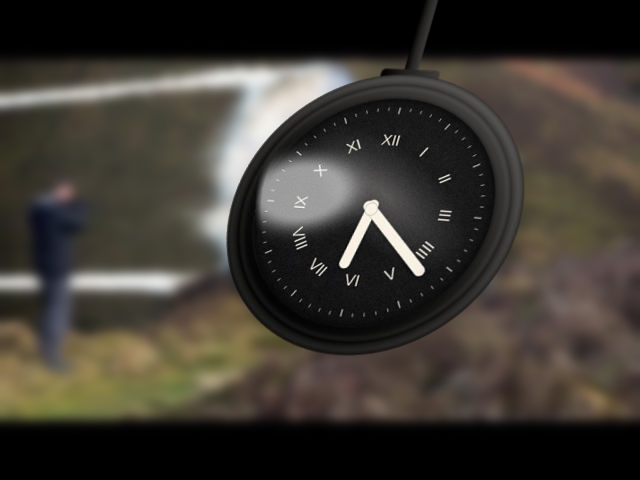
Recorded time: 6:22
